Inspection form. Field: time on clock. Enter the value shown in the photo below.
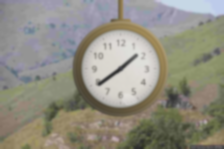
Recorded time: 1:39
